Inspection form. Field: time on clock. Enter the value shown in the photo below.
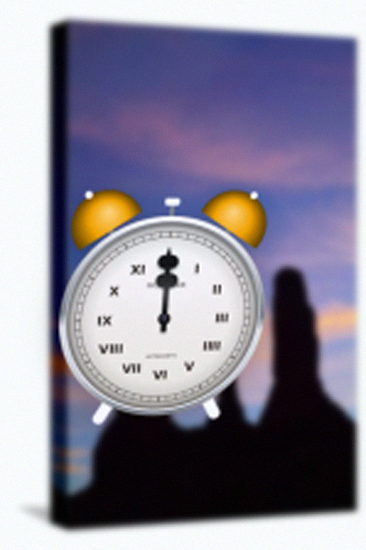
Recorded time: 12:00
